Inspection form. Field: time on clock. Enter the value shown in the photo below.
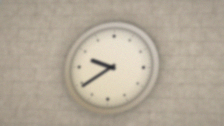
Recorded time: 9:39
